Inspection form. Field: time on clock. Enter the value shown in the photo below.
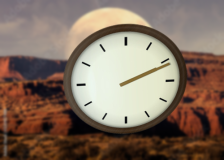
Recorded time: 2:11
